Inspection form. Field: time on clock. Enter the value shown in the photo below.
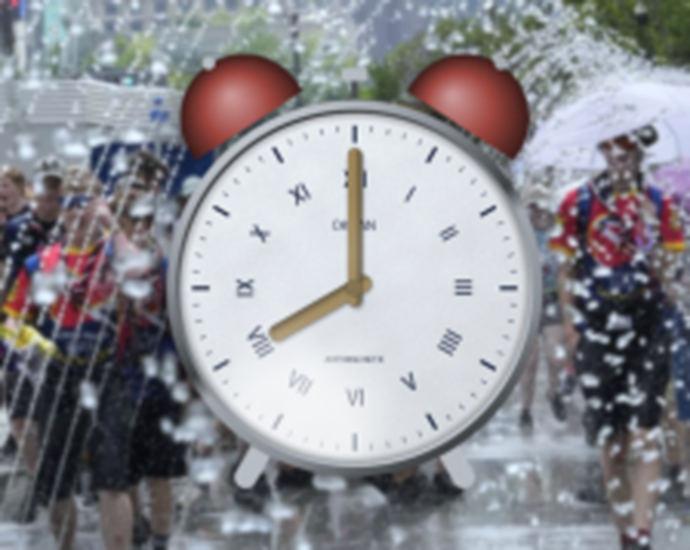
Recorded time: 8:00
